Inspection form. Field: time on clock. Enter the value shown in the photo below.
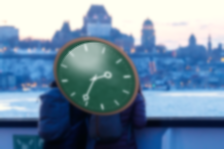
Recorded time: 2:36
